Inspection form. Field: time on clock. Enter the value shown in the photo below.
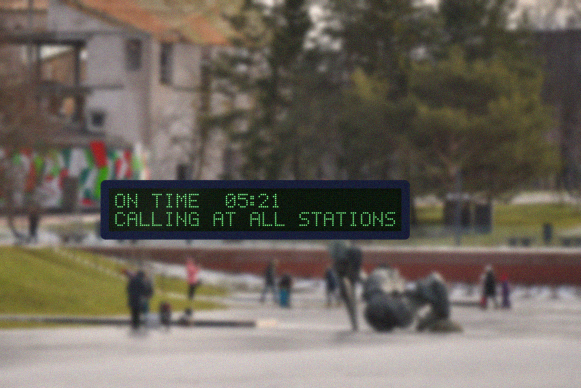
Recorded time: 5:21
